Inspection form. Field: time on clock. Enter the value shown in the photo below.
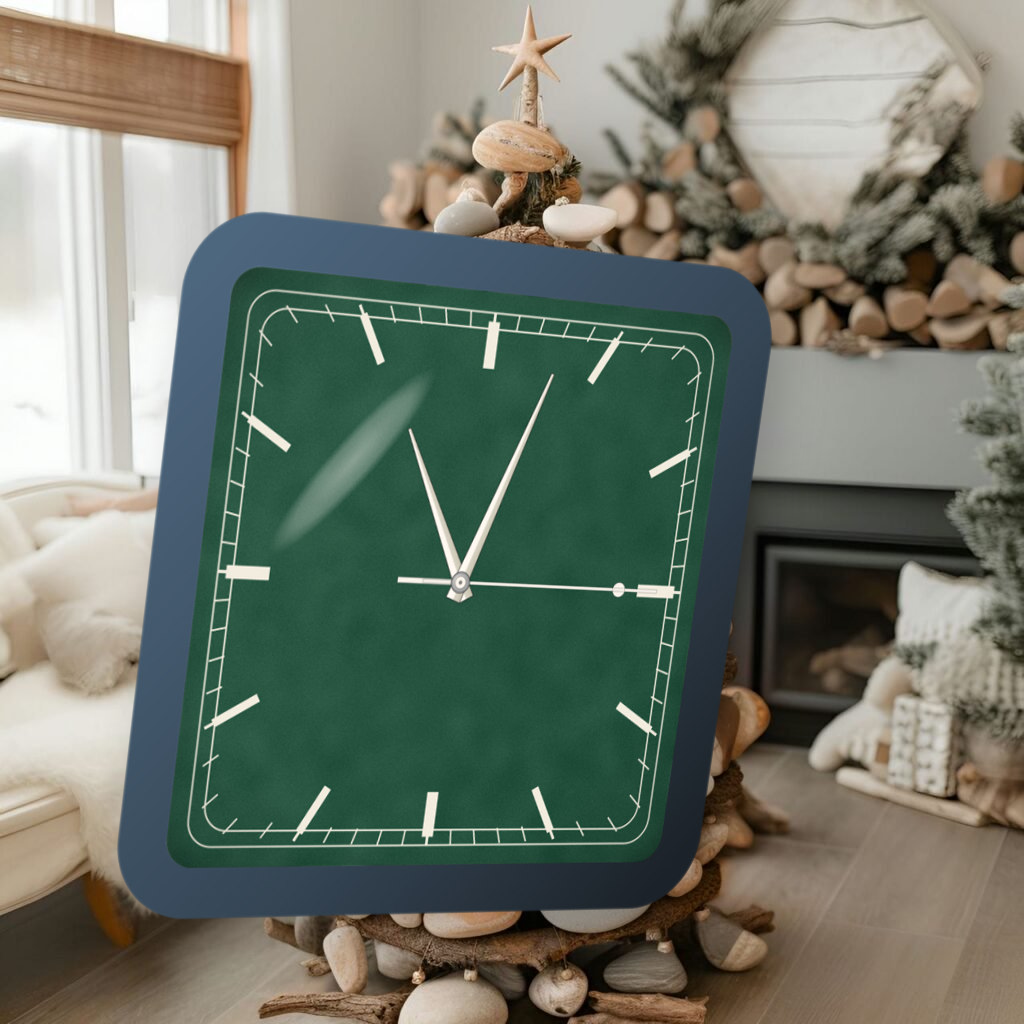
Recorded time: 11:03:15
